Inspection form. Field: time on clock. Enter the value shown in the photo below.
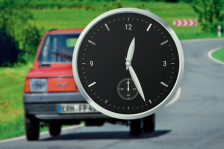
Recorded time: 12:26
